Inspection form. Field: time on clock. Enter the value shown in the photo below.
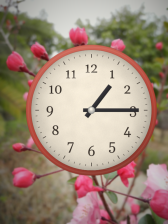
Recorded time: 1:15
